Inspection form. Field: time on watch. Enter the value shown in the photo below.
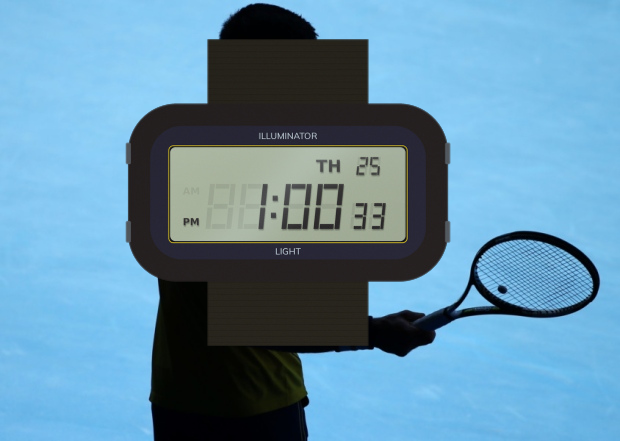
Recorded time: 1:00:33
